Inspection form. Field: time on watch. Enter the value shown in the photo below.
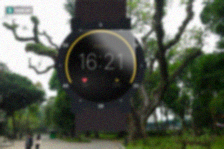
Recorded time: 16:21
